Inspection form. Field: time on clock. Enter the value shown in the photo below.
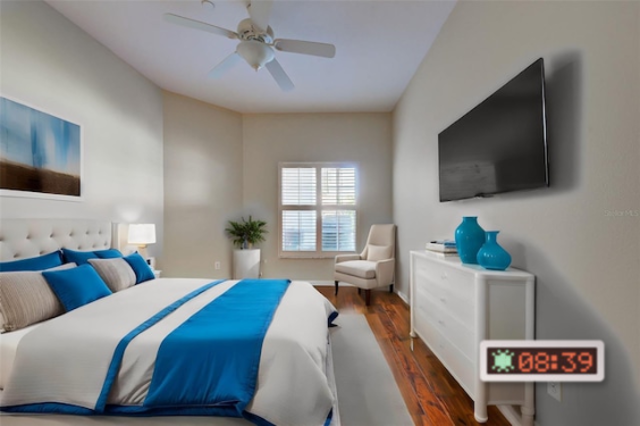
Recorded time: 8:39
